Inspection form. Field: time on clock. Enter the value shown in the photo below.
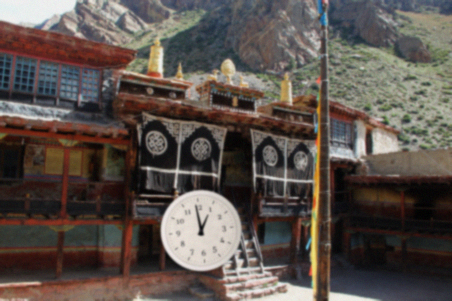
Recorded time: 12:59
